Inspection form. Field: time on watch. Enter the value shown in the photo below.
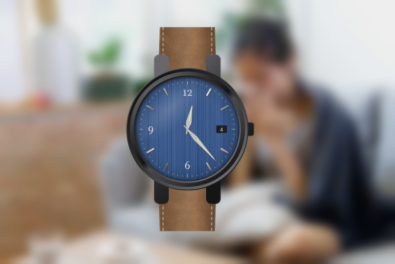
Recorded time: 12:23
